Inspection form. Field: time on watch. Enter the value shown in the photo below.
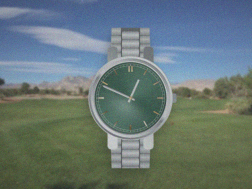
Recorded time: 12:49
